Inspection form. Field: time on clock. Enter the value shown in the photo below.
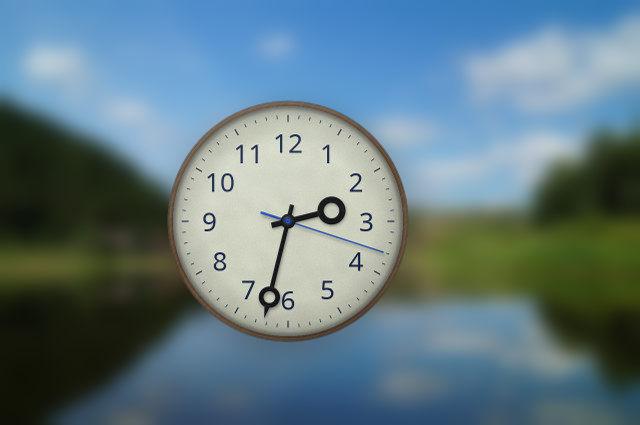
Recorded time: 2:32:18
